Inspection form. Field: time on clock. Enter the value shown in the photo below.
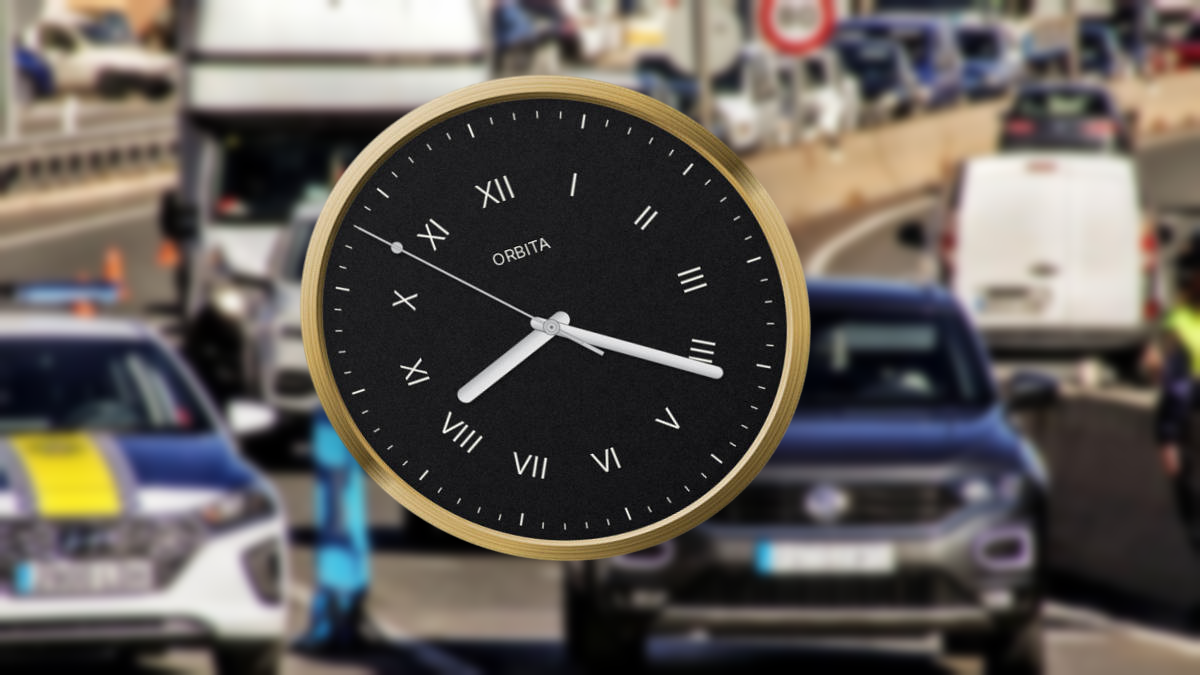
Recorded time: 8:20:53
